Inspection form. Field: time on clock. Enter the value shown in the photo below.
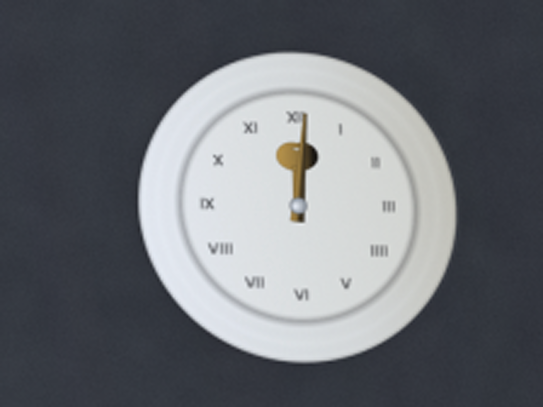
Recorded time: 12:01
